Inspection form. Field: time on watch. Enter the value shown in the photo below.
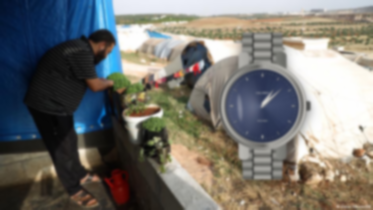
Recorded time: 1:08
